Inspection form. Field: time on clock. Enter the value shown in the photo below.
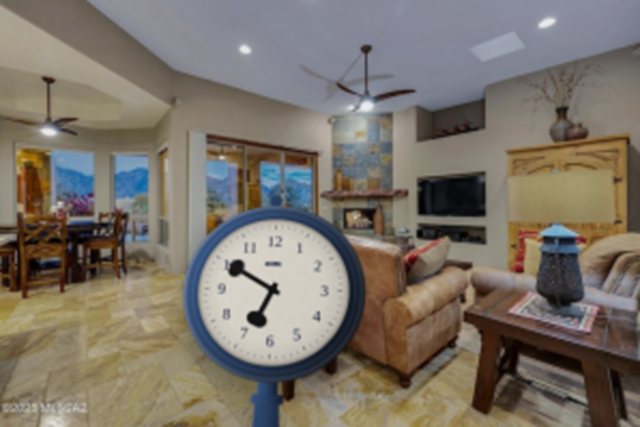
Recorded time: 6:50
